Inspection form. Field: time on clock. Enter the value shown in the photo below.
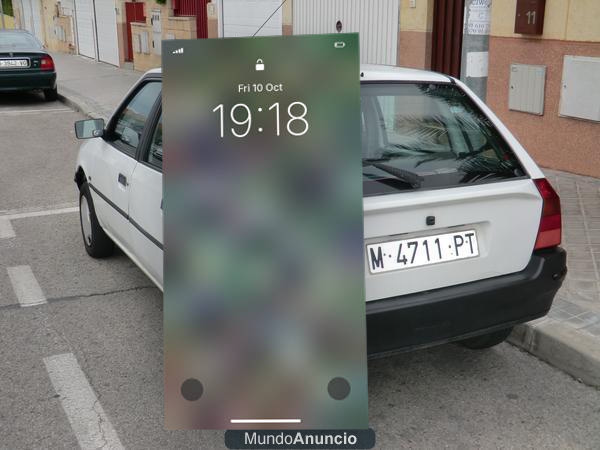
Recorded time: 19:18
